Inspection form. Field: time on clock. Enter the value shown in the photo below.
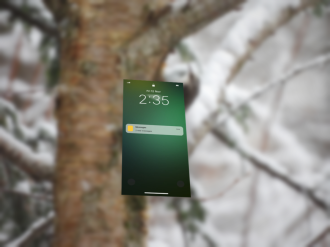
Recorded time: 2:35
